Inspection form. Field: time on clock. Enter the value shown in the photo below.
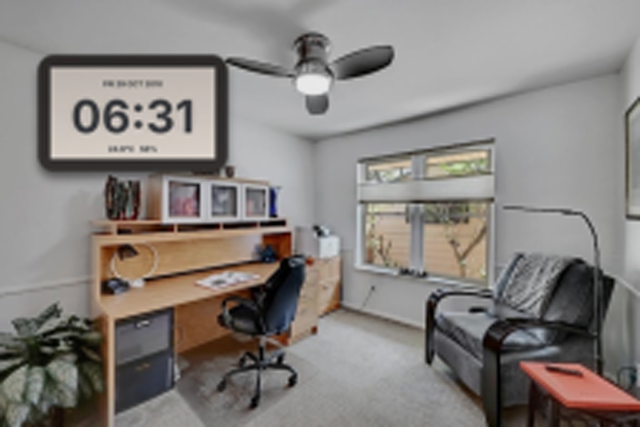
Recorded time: 6:31
